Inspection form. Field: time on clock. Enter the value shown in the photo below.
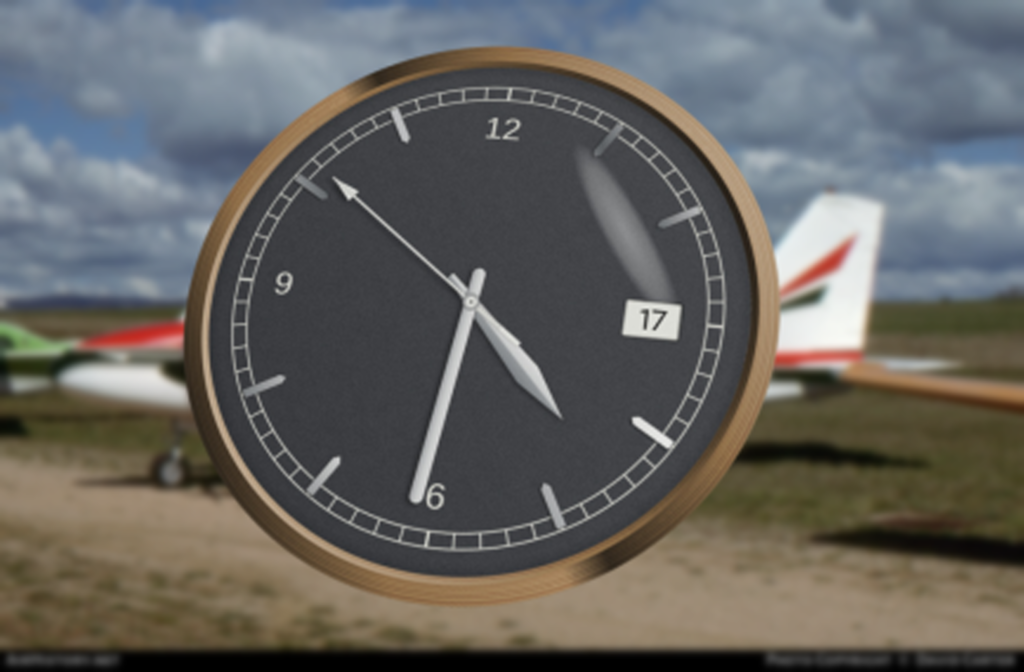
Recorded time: 4:30:51
